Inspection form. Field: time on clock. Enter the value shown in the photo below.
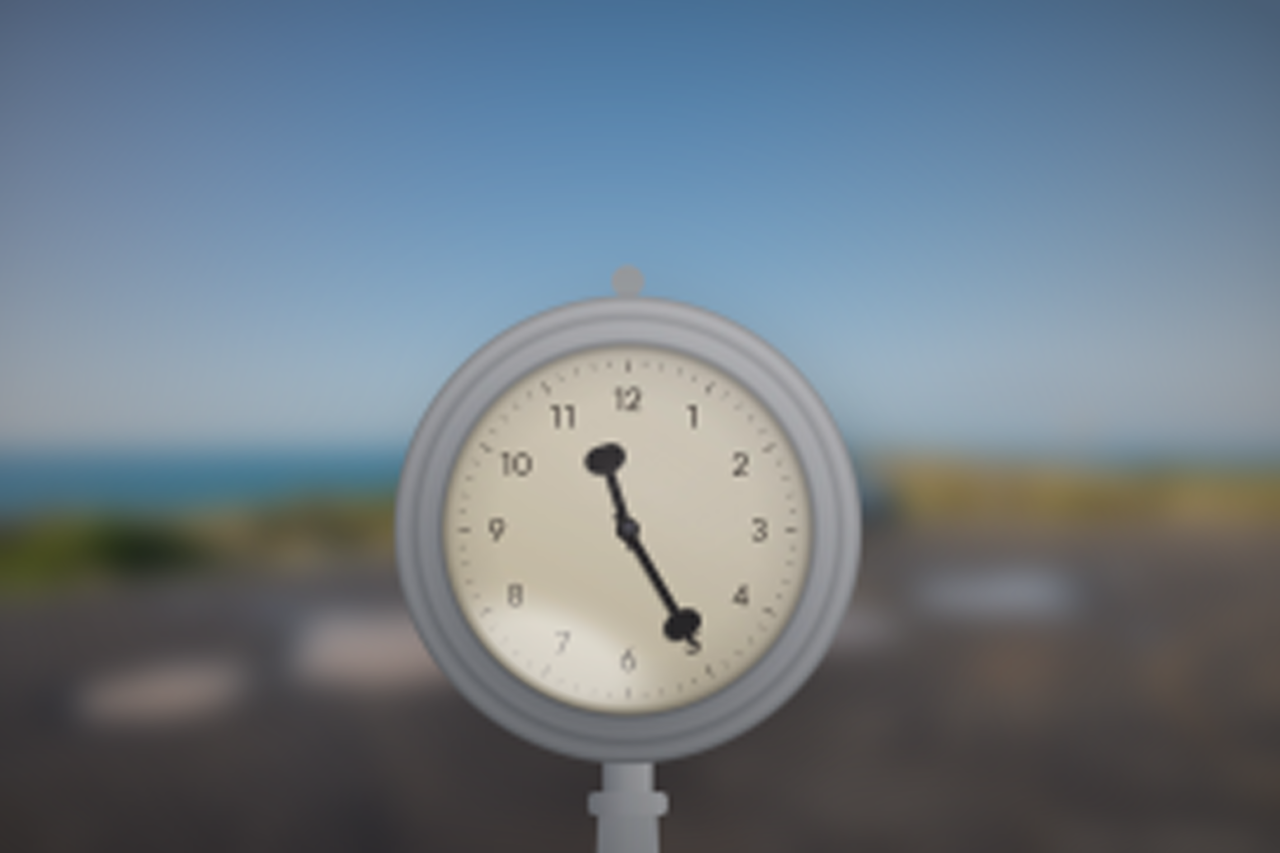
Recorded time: 11:25
